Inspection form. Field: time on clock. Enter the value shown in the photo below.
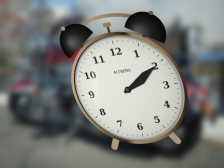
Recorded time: 2:10
